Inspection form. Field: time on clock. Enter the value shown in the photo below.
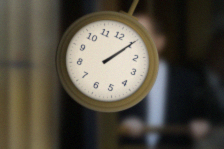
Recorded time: 1:05
